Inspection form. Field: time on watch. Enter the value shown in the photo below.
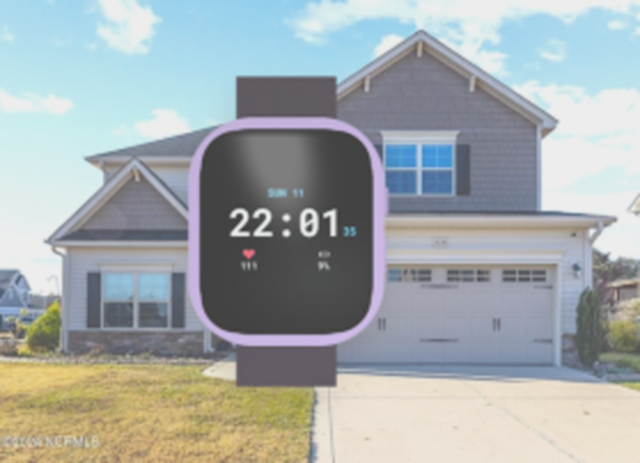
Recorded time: 22:01
